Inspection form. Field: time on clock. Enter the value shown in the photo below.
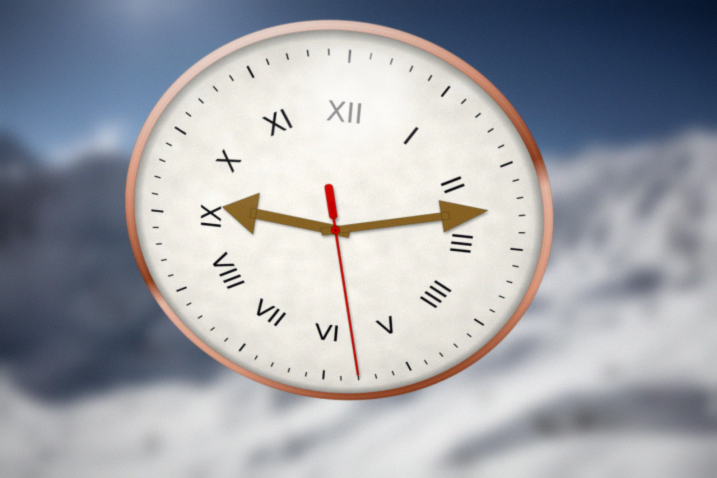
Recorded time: 9:12:28
